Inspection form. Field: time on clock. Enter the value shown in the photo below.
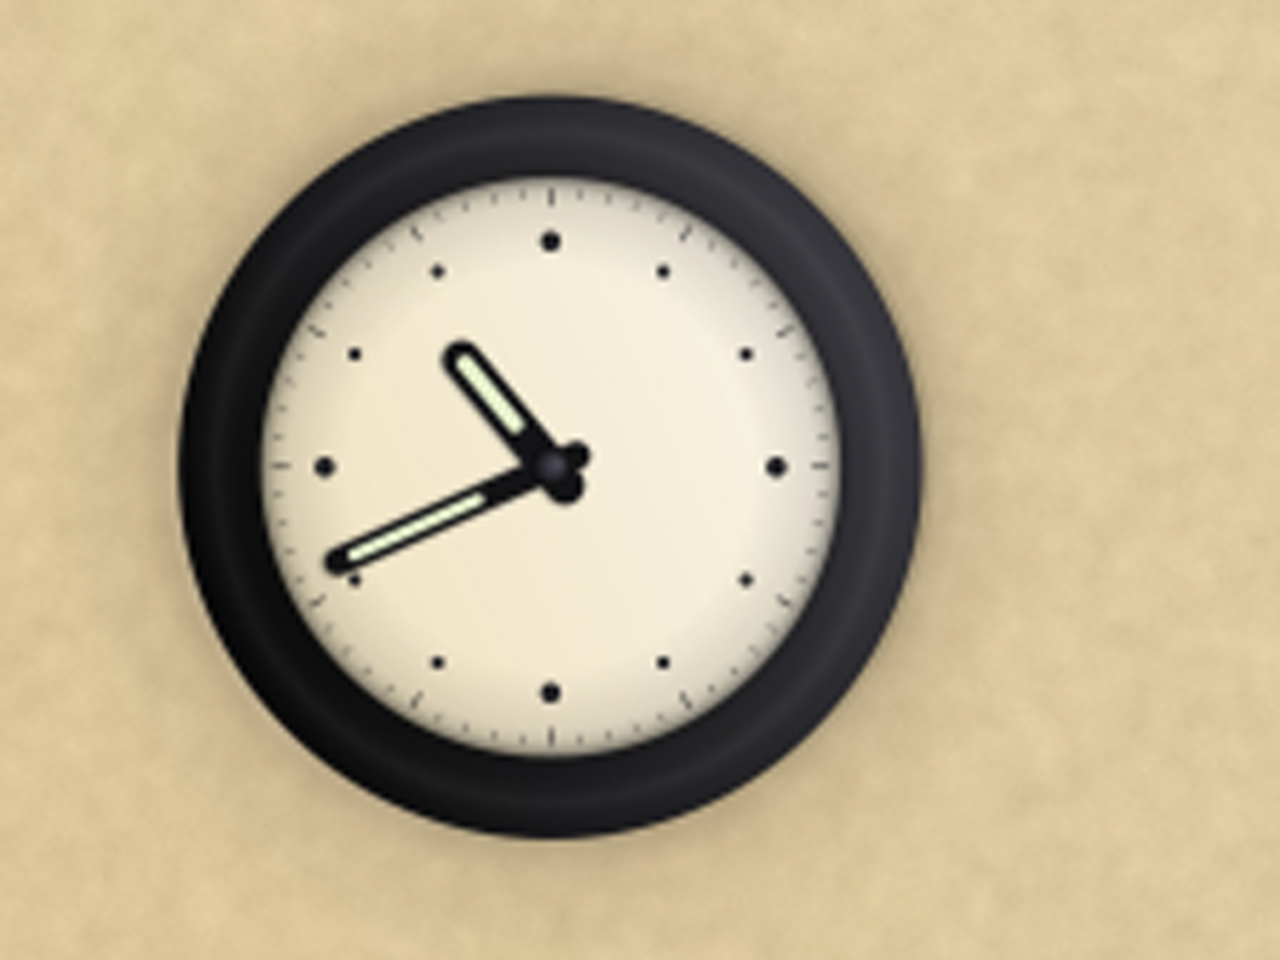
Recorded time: 10:41
